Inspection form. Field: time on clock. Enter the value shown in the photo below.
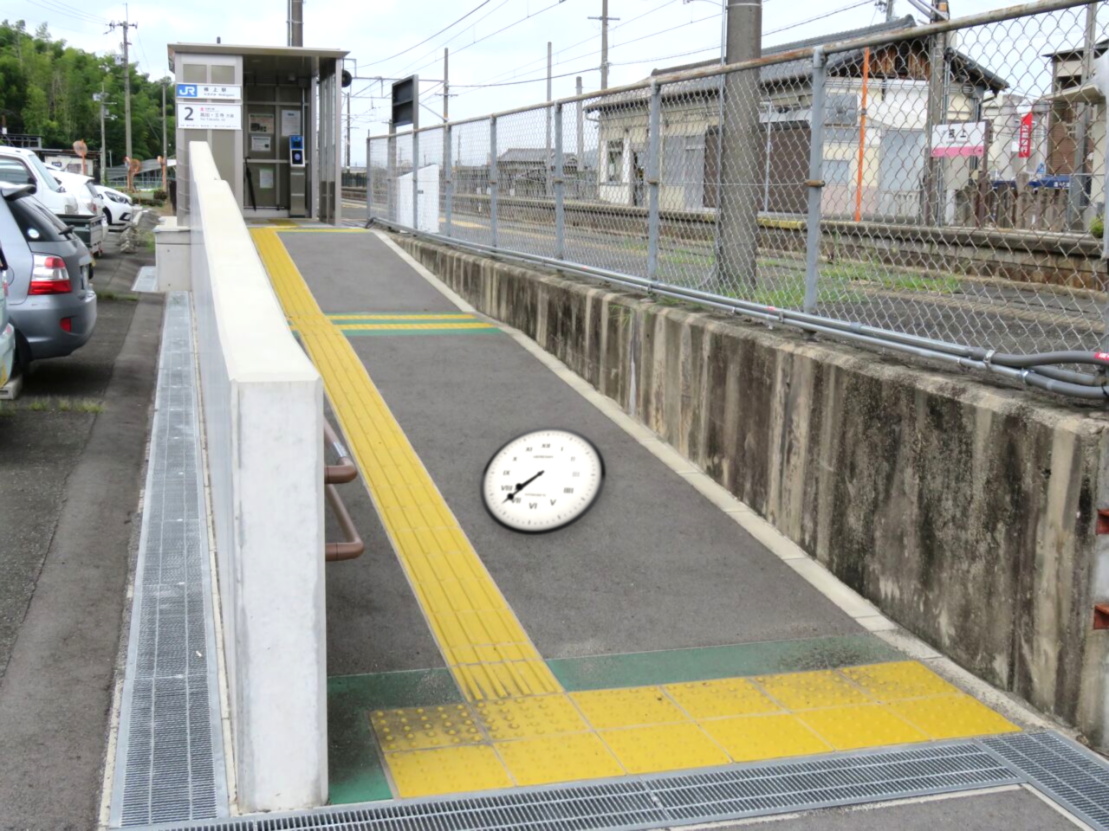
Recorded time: 7:37
